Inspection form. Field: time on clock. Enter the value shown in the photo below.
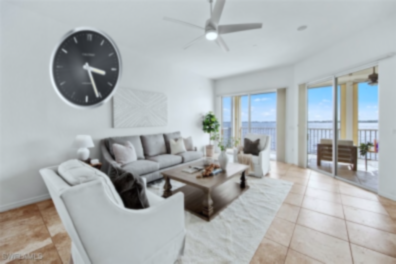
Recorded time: 3:26
